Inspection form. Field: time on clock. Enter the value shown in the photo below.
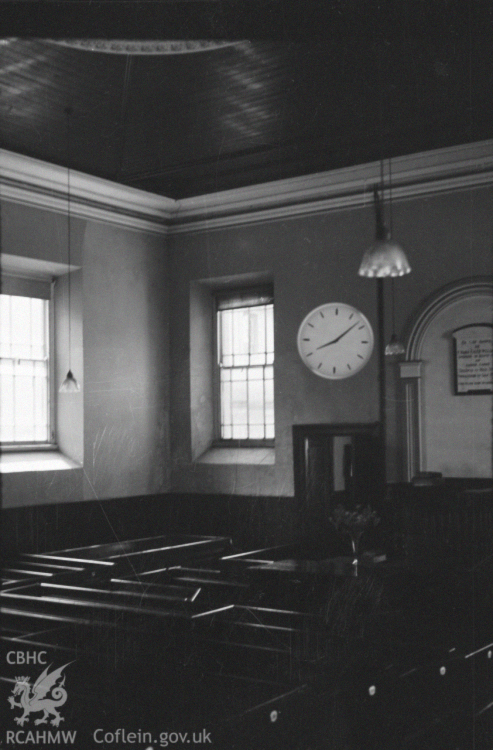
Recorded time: 8:08
